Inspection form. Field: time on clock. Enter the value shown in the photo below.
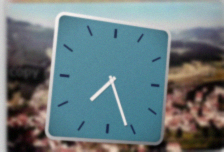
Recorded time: 7:26
